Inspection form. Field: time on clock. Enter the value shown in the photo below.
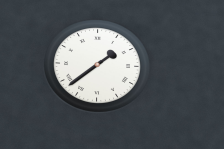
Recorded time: 1:38
